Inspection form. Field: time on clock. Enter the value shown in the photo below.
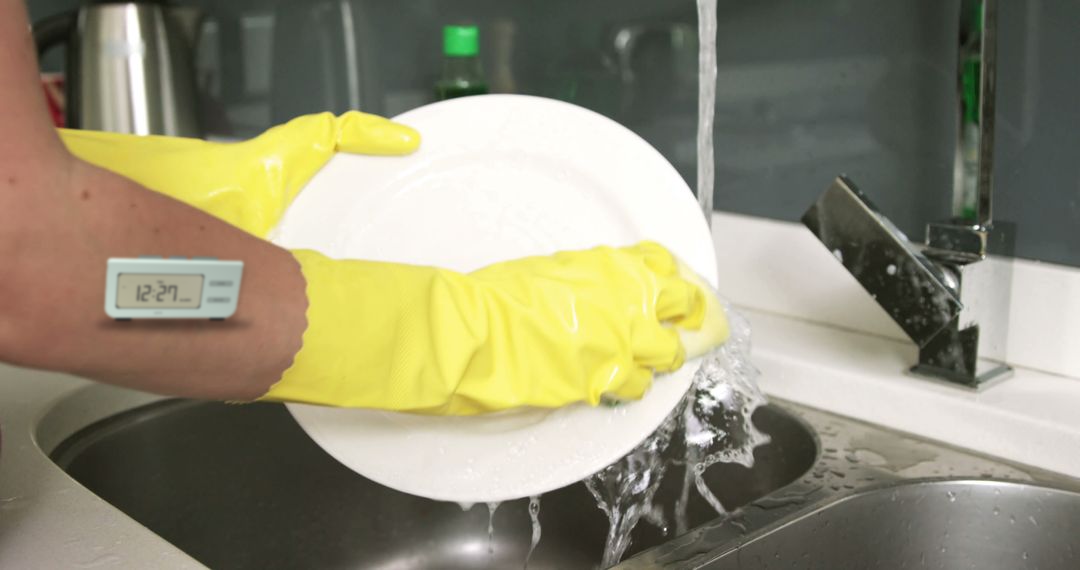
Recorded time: 12:27
